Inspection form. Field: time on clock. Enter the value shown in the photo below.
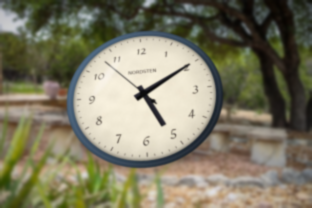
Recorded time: 5:09:53
